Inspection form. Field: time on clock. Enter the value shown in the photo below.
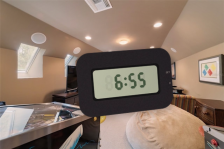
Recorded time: 6:55
